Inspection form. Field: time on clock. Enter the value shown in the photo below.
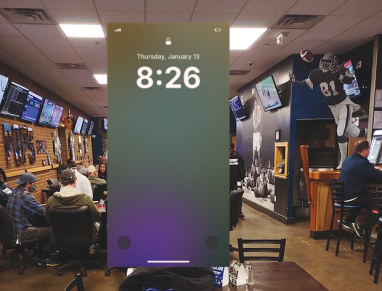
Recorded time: 8:26
